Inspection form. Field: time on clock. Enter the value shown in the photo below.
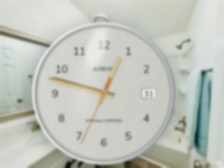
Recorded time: 12:47:34
